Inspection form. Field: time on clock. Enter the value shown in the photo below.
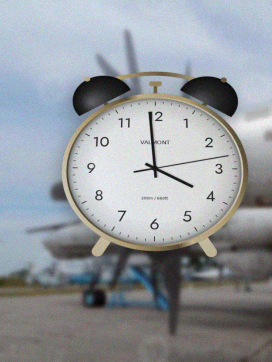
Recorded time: 3:59:13
